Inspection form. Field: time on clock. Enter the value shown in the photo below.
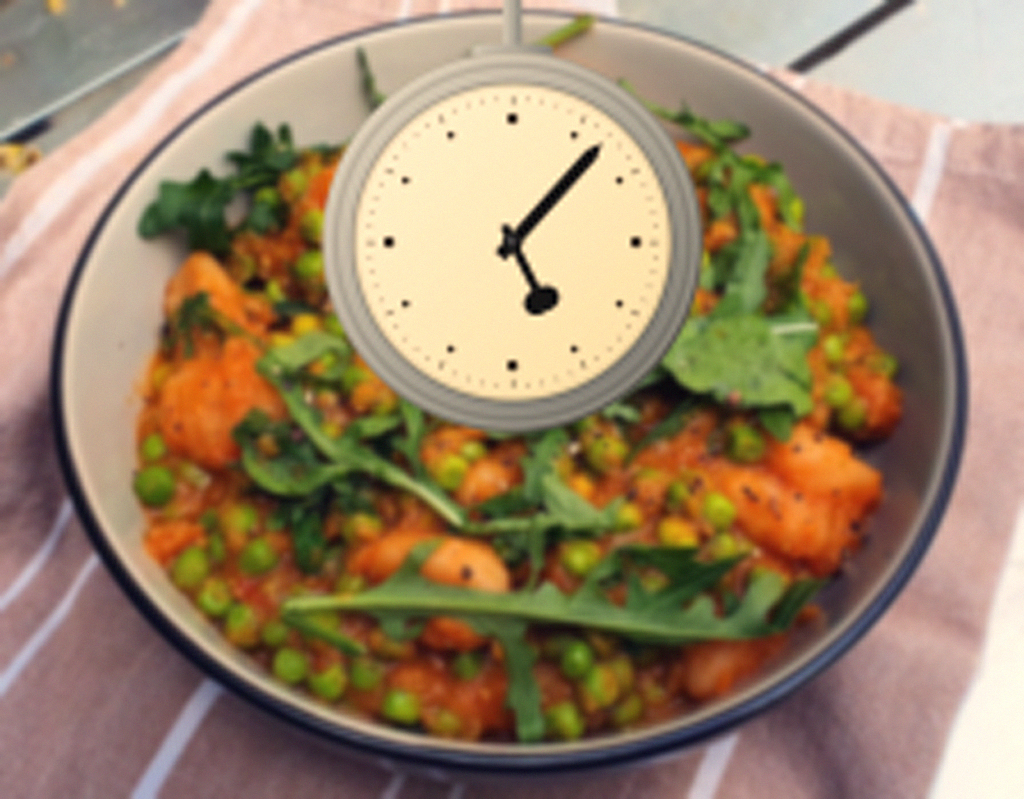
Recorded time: 5:07
